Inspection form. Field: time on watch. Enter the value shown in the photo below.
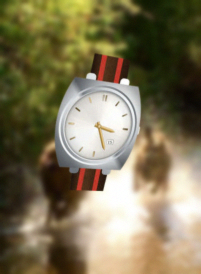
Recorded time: 3:26
